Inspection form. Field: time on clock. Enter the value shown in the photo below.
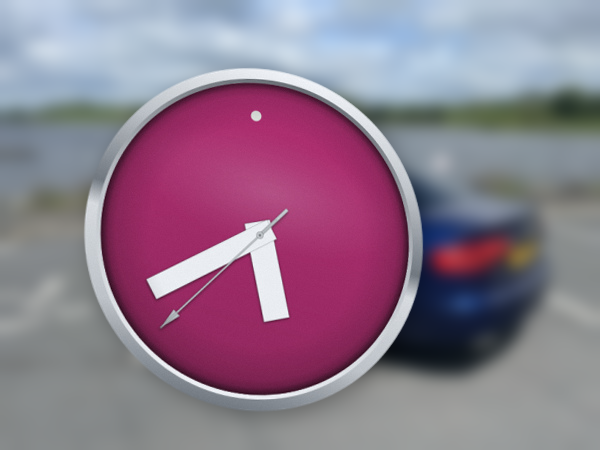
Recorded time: 5:40:38
